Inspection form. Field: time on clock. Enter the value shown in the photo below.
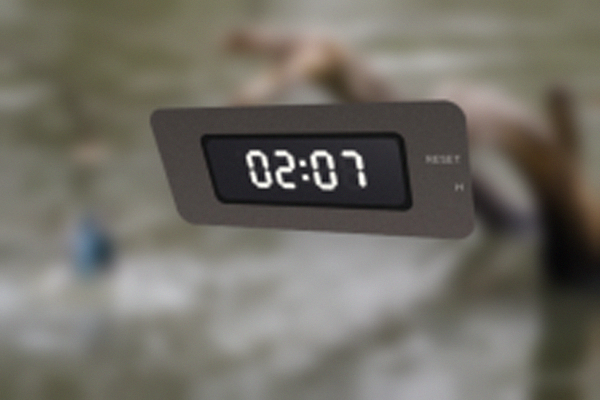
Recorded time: 2:07
